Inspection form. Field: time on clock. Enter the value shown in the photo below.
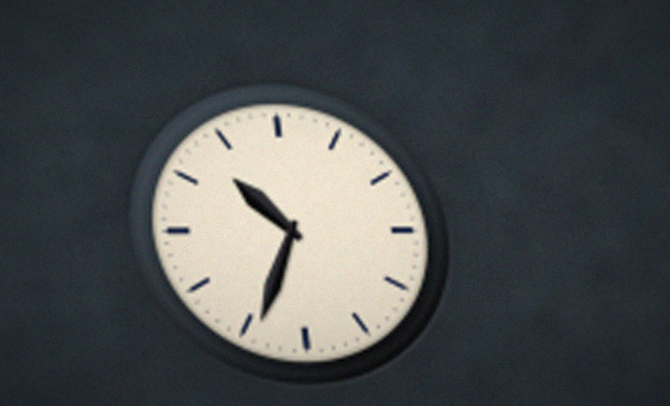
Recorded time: 10:34
